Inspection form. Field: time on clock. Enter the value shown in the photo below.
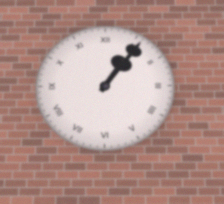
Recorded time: 1:06
